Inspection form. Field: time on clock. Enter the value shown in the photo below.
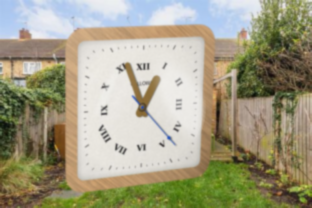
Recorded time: 12:56:23
